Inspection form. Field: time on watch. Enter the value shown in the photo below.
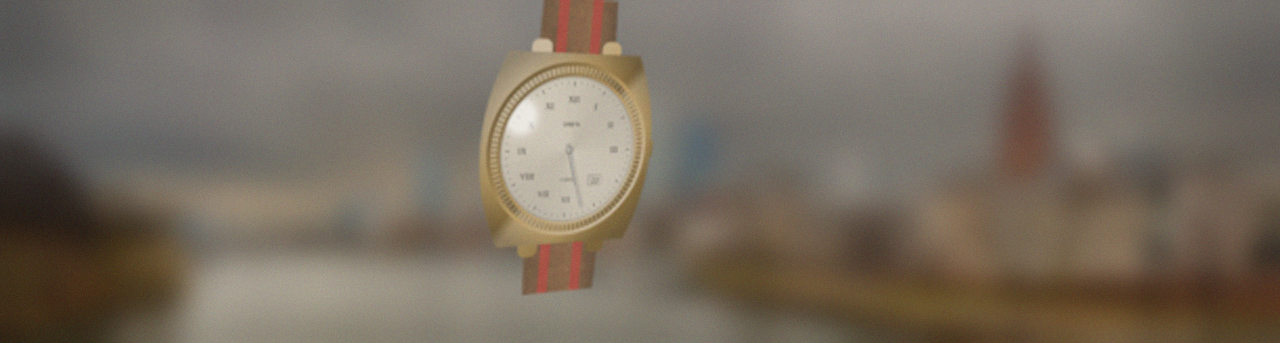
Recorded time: 5:27
